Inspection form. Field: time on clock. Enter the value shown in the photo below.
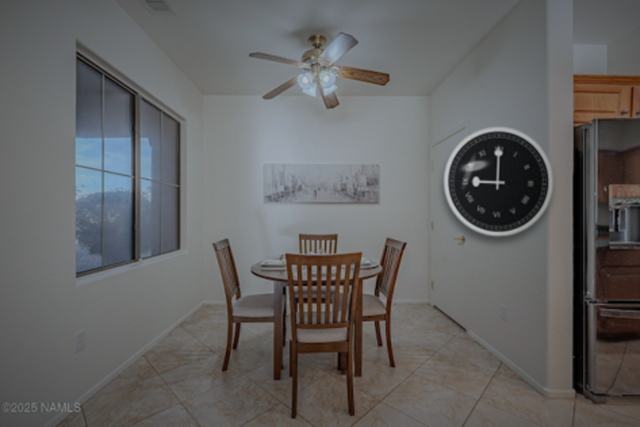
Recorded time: 9:00
